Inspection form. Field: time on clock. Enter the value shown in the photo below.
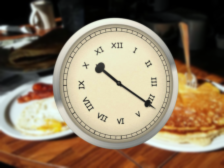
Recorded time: 10:21
